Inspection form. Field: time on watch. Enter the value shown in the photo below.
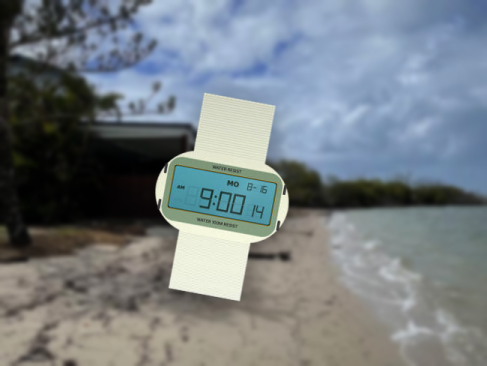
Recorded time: 9:00:14
